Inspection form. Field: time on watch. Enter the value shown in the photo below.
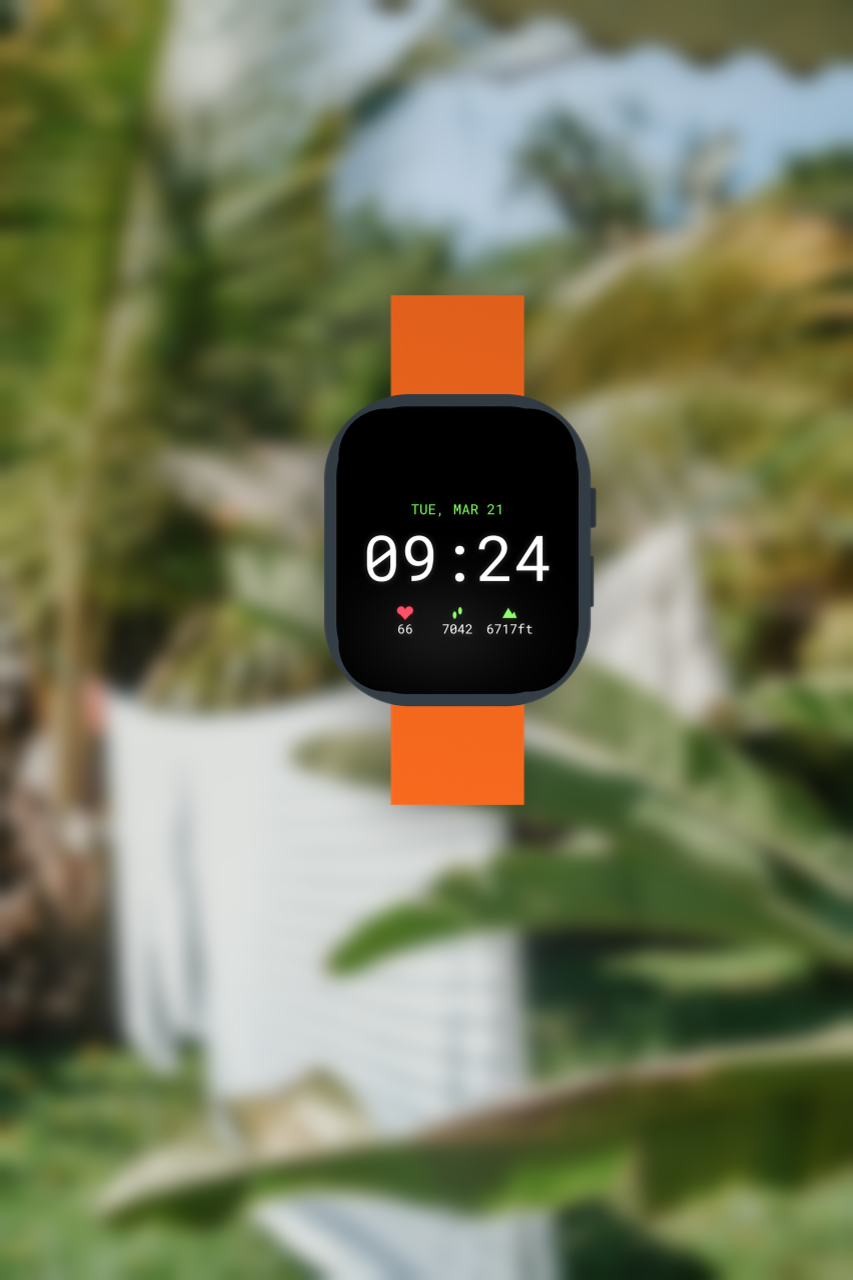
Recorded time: 9:24
